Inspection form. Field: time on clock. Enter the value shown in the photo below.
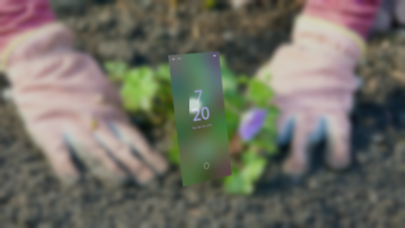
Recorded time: 7:20
